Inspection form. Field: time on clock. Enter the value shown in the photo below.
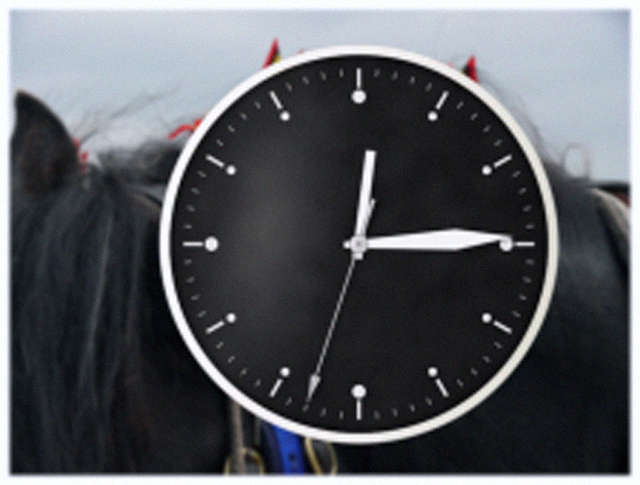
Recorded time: 12:14:33
